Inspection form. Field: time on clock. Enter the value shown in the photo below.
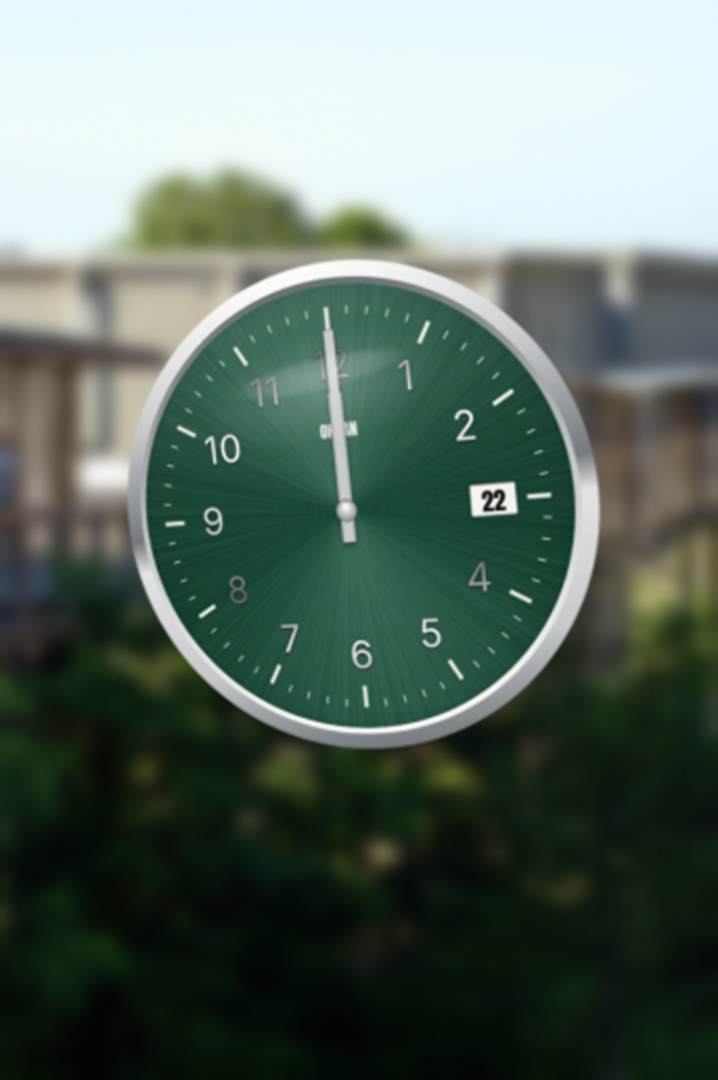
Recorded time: 12:00
